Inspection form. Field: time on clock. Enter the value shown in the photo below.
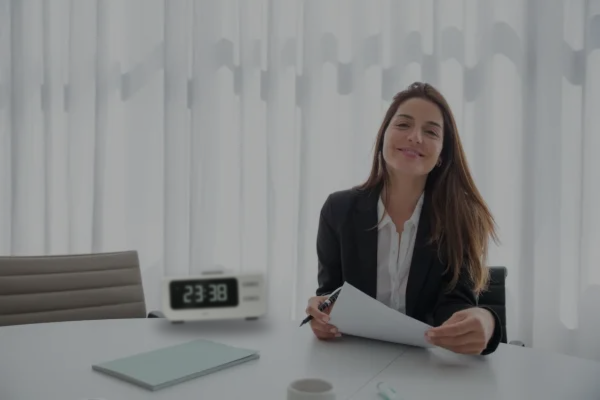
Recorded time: 23:38
